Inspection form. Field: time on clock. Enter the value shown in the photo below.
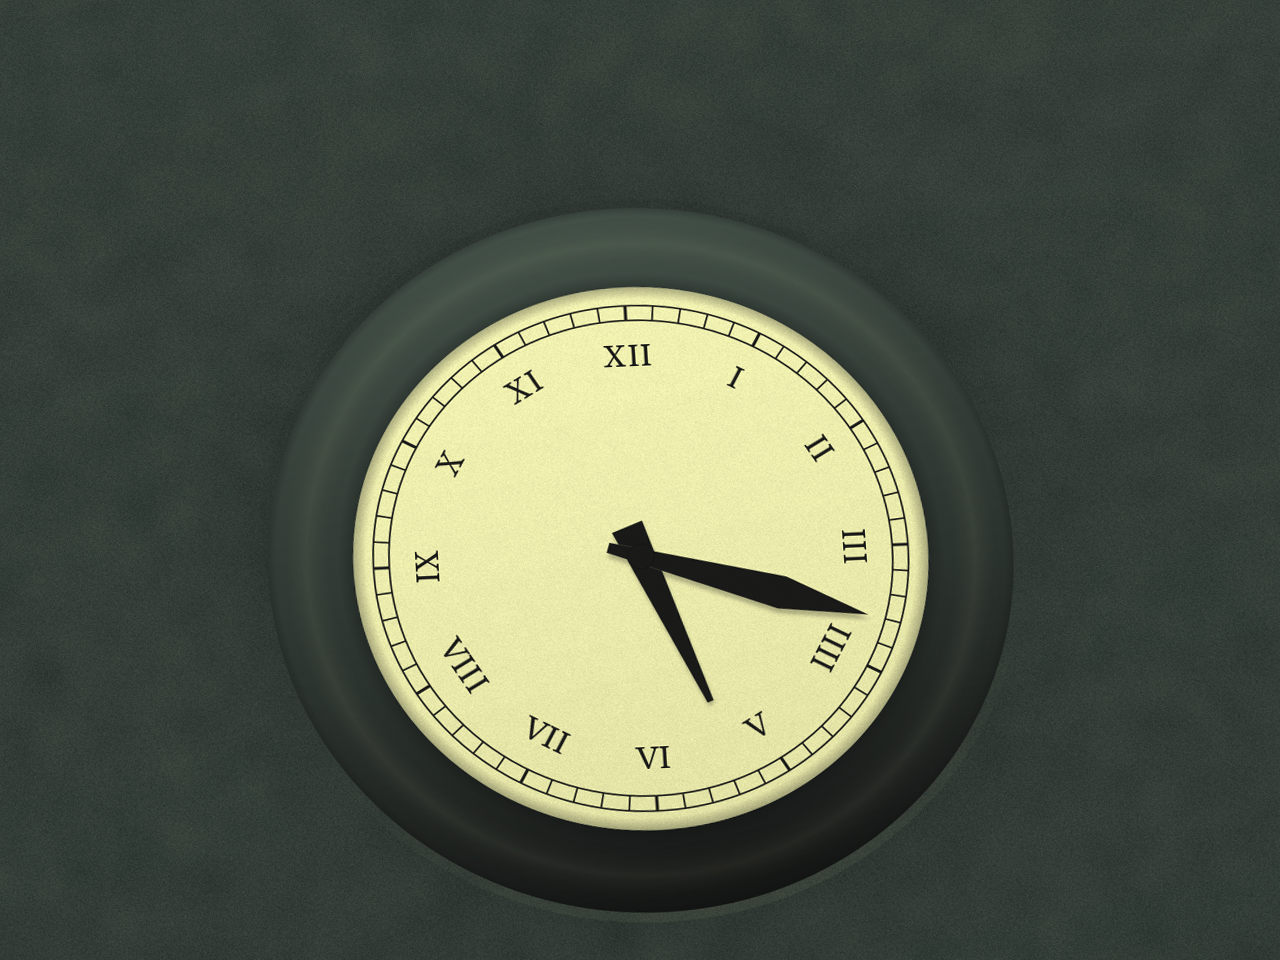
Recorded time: 5:18
